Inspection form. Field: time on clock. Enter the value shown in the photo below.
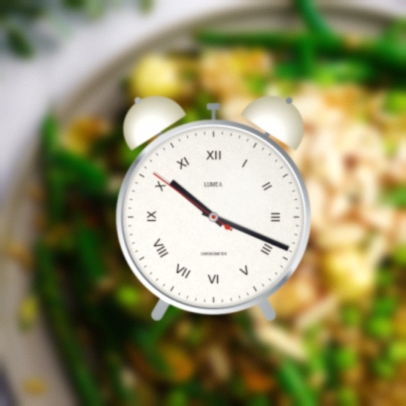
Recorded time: 10:18:51
